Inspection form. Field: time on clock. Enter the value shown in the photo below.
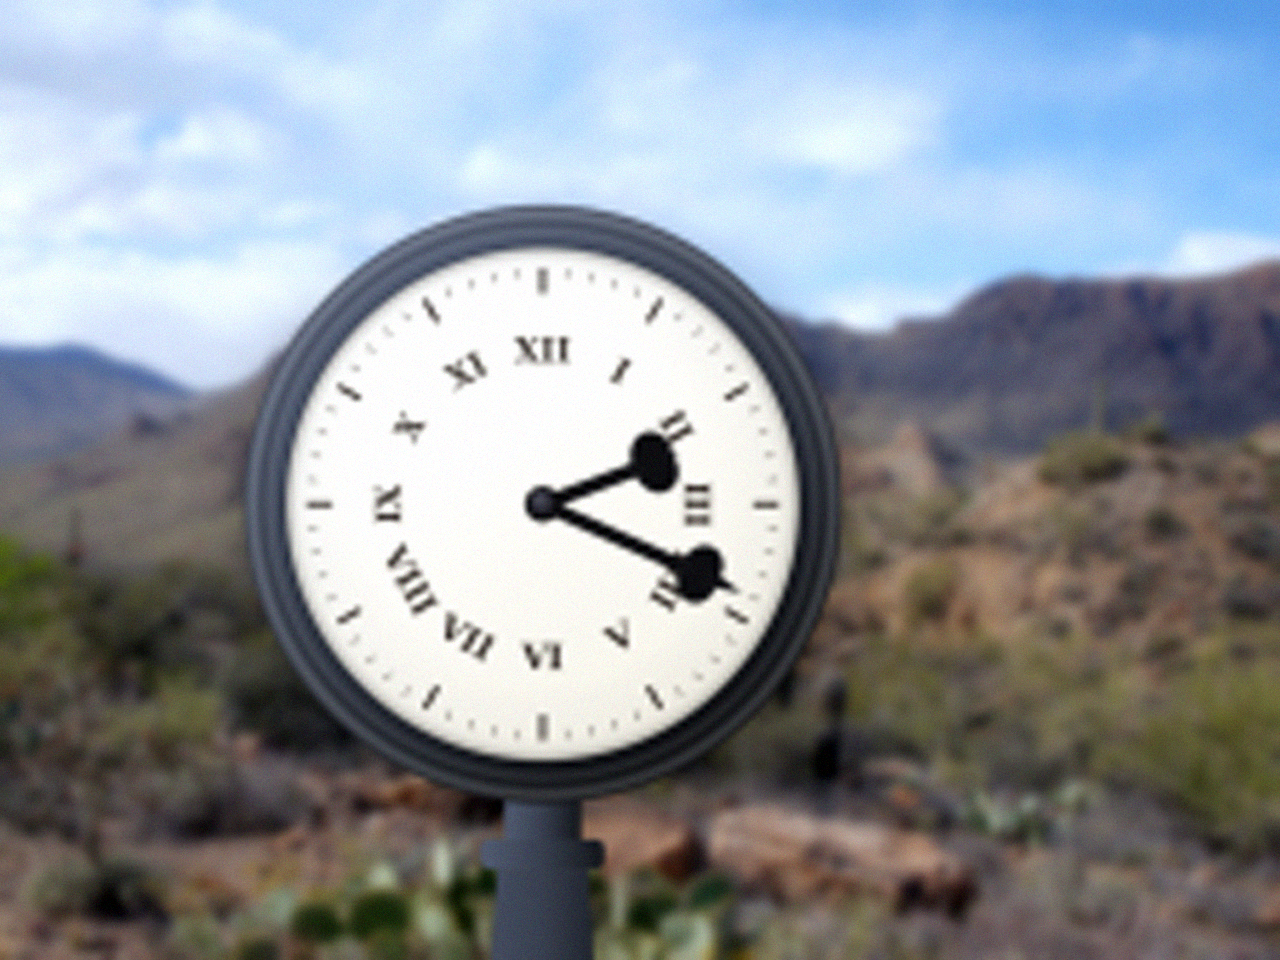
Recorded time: 2:19
